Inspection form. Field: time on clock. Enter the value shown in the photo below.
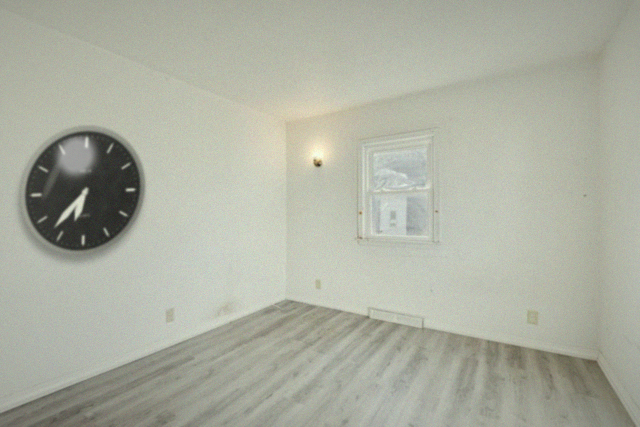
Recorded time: 6:37
